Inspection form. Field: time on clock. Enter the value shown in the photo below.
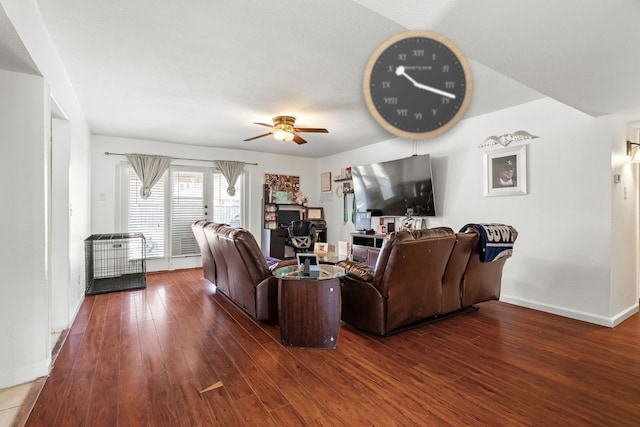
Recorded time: 10:18
